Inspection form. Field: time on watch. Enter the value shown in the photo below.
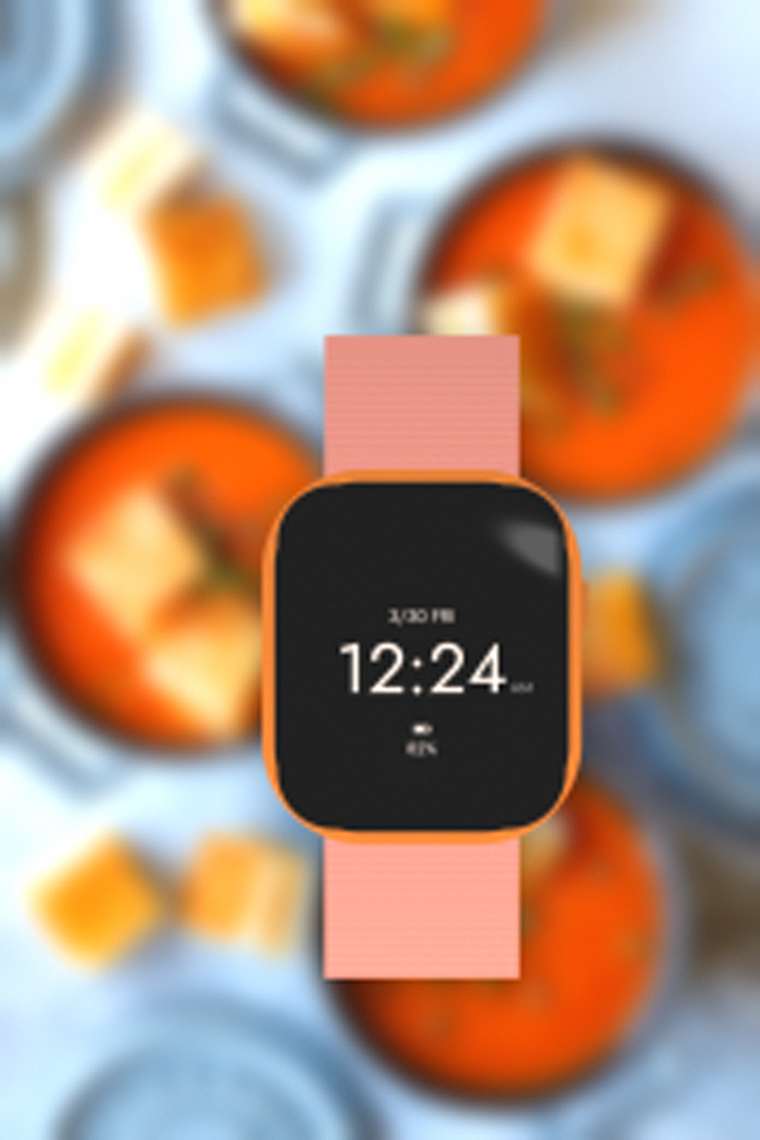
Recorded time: 12:24
